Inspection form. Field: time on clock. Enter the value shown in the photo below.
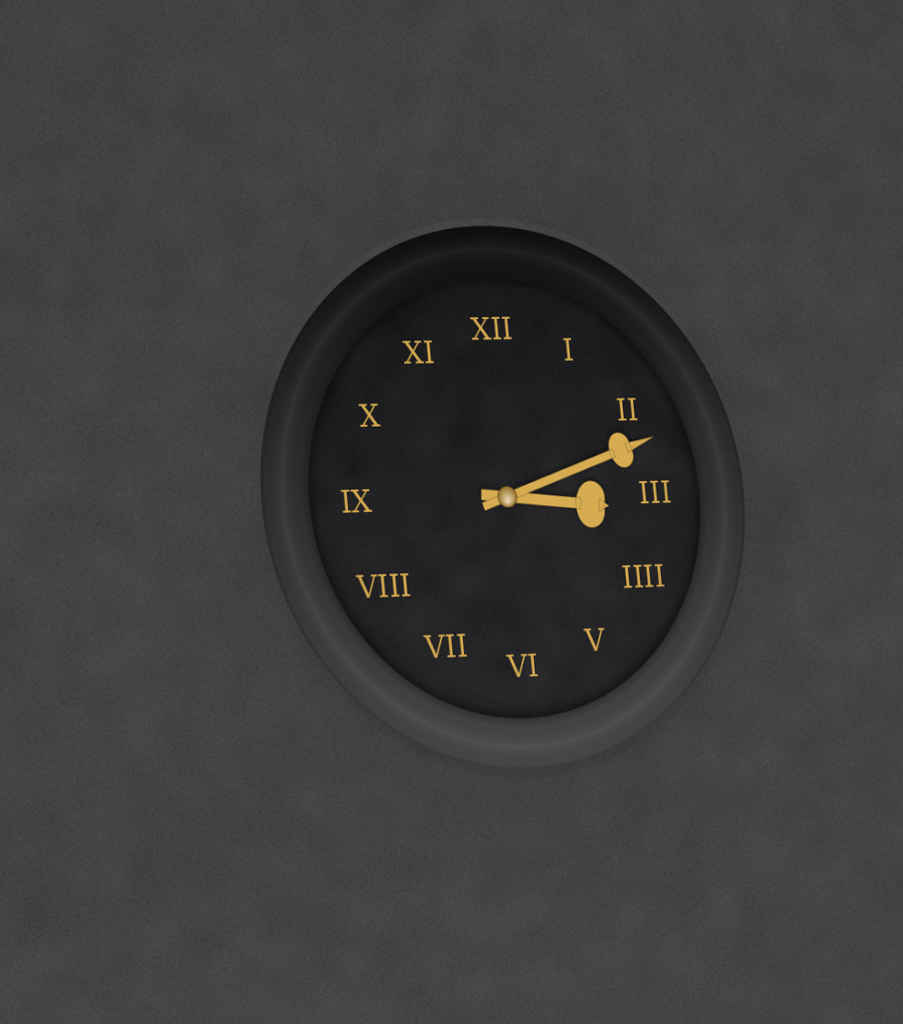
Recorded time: 3:12
